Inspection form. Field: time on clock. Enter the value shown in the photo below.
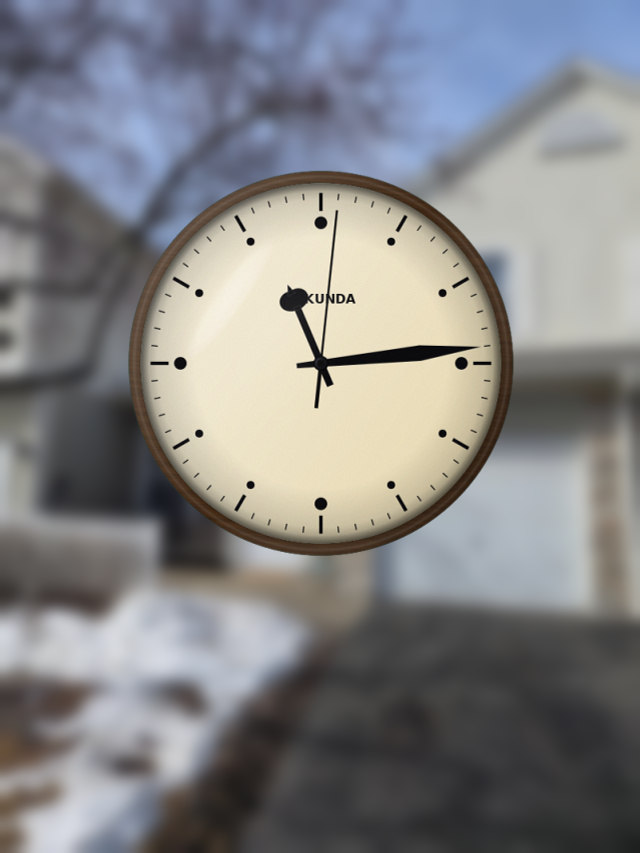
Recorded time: 11:14:01
